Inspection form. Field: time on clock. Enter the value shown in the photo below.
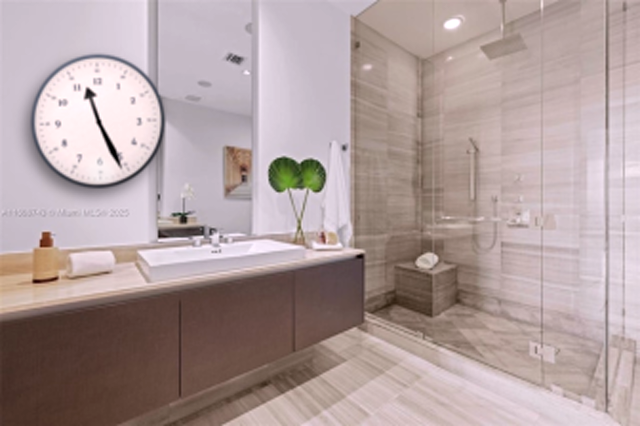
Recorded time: 11:26
